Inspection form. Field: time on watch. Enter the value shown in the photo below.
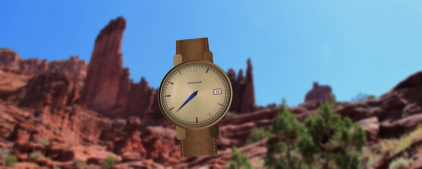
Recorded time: 7:38
